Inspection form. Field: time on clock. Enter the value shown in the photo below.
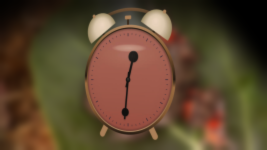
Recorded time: 12:31
